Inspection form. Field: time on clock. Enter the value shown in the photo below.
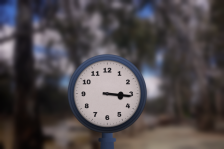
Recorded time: 3:16
